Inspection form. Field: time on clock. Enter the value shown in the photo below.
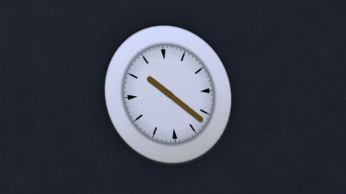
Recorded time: 10:22
